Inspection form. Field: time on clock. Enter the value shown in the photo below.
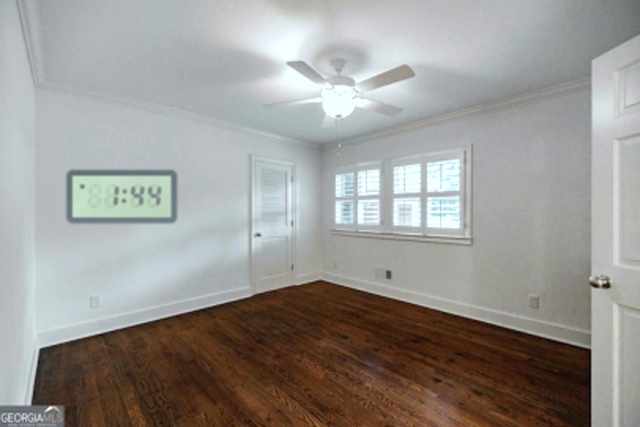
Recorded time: 1:44
